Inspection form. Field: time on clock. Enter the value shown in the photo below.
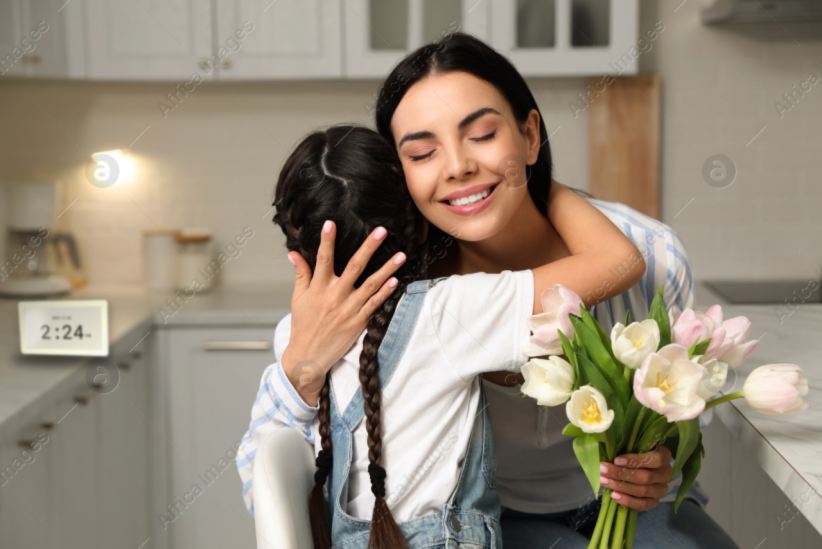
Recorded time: 2:24
